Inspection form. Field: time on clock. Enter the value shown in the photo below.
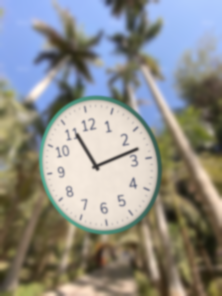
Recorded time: 11:13
